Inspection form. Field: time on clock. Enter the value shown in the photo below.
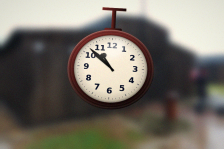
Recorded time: 10:52
